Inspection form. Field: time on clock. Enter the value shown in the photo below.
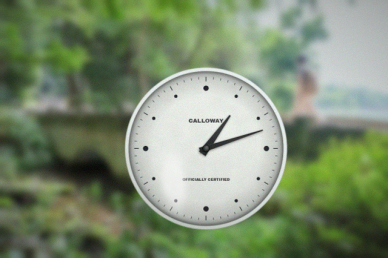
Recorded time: 1:12
